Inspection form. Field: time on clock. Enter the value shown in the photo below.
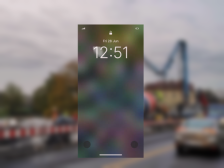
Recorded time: 12:51
